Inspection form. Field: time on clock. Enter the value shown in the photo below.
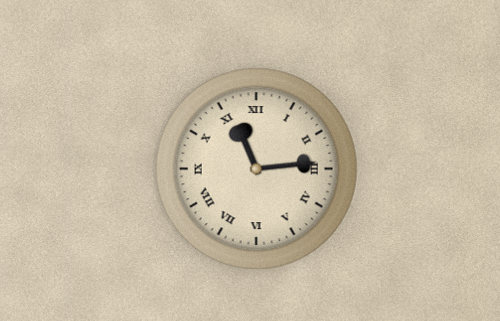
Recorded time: 11:14
